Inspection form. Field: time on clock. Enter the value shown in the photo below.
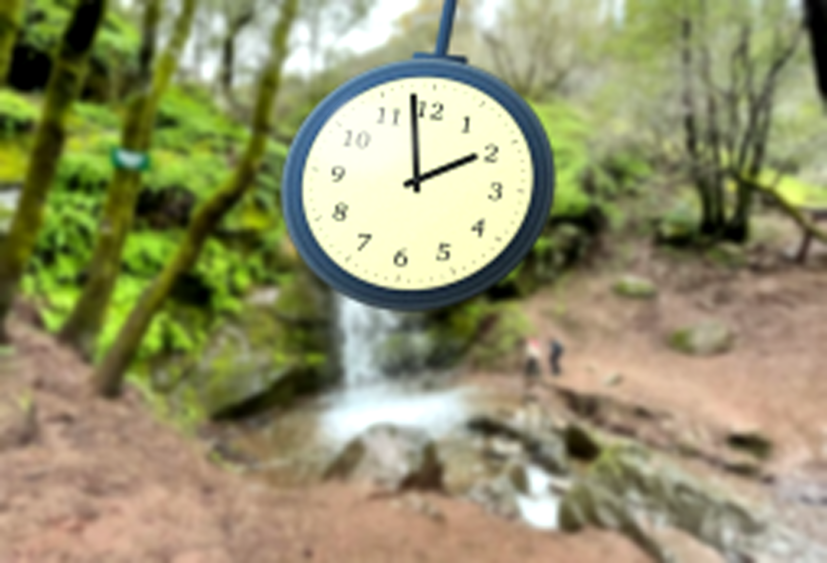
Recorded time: 1:58
